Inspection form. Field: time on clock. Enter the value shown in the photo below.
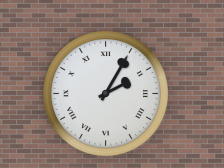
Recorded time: 2:05
